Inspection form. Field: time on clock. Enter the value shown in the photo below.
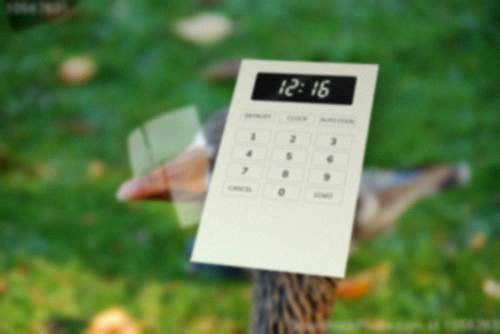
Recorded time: 12:16
